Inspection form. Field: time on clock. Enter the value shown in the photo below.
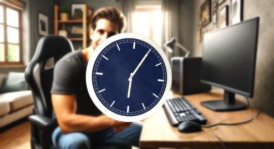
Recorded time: 6:05
